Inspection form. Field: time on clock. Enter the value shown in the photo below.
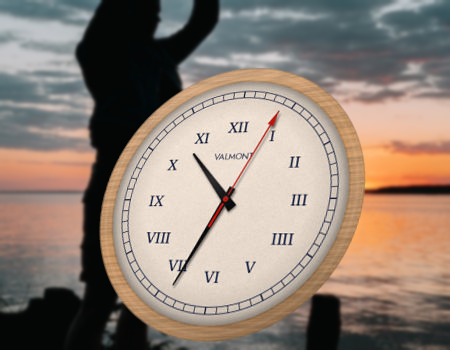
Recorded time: 10:34:04
